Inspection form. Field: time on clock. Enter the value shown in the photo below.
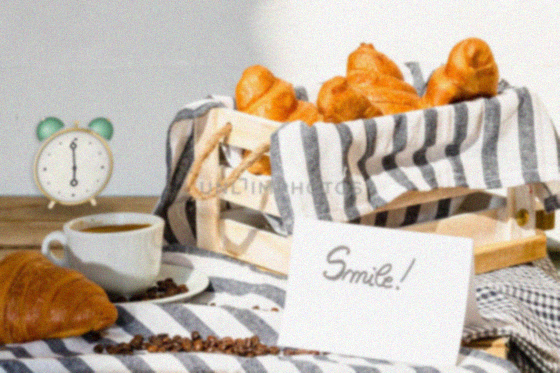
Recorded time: 5:59
